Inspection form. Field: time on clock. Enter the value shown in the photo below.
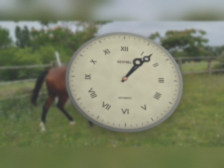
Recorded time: 1:07
